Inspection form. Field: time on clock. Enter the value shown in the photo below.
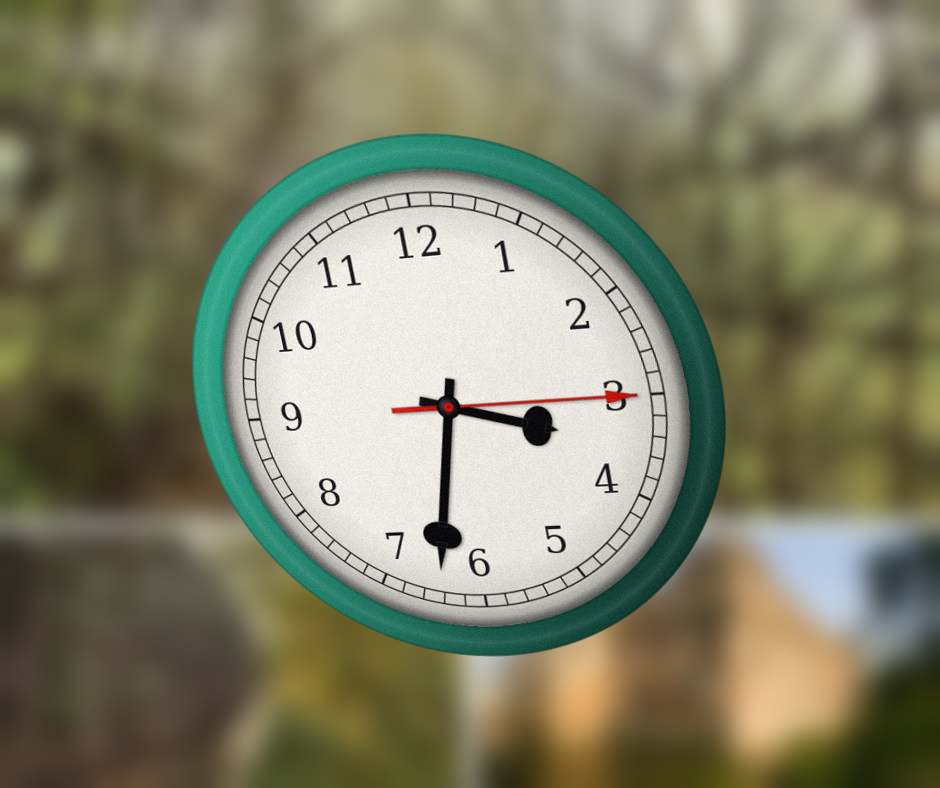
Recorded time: 3:32:15
